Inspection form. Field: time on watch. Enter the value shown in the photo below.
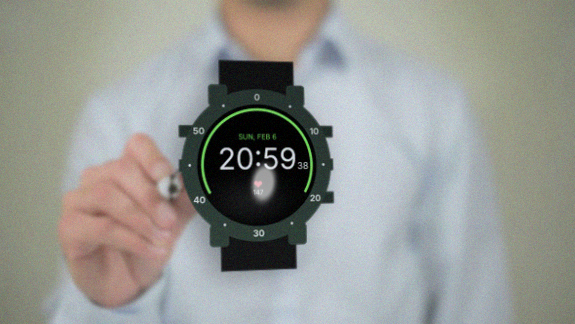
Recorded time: 20:59:38
